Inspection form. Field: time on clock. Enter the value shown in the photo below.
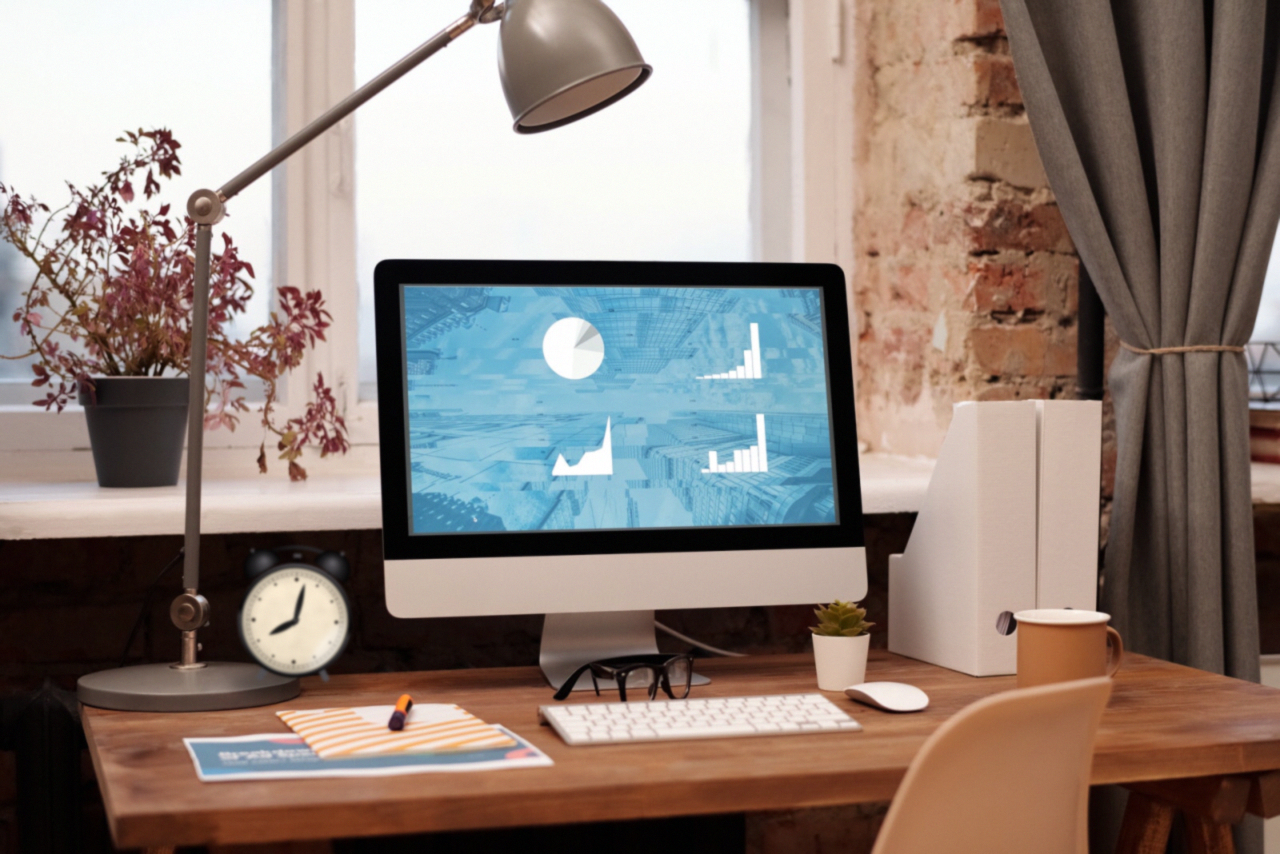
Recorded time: 8:02
